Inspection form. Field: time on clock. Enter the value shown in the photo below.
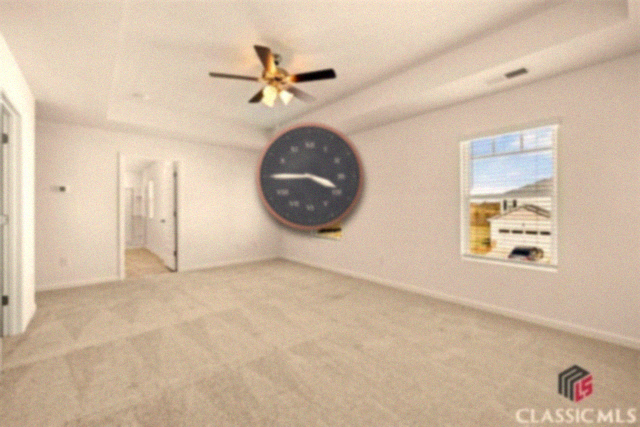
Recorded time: 3:45
